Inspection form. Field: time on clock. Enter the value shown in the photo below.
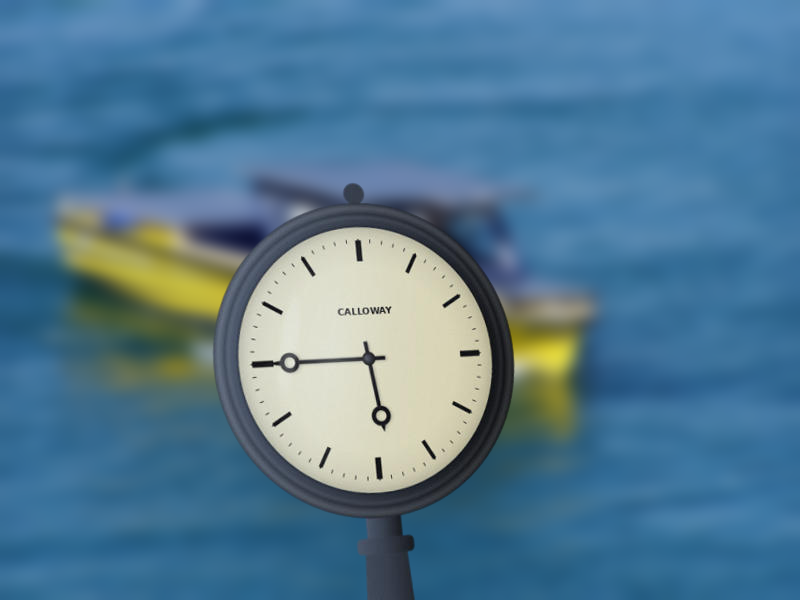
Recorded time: 5:45
